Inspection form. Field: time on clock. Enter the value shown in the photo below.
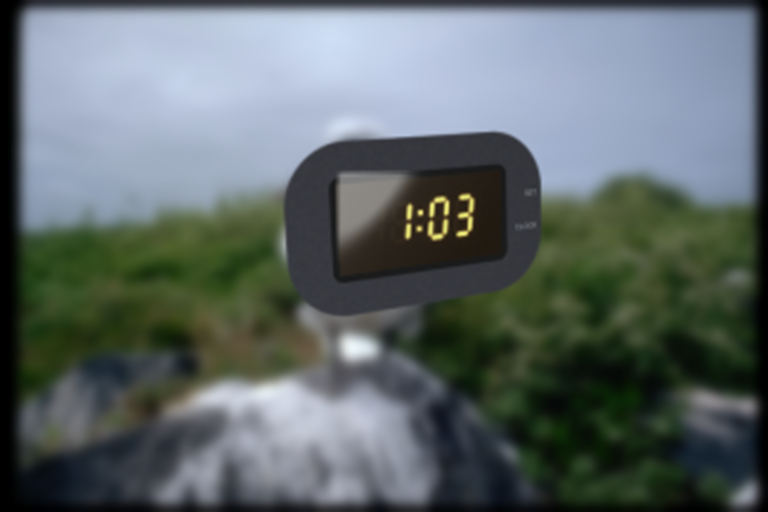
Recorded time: 1:03
